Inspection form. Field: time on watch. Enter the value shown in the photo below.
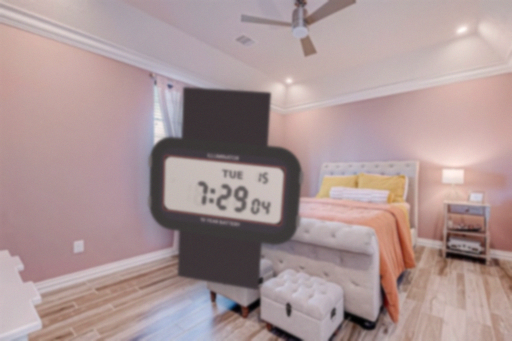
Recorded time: 7:29:04
